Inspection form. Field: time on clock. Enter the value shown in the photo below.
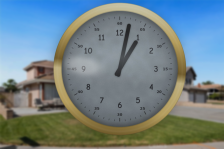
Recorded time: 1:02
